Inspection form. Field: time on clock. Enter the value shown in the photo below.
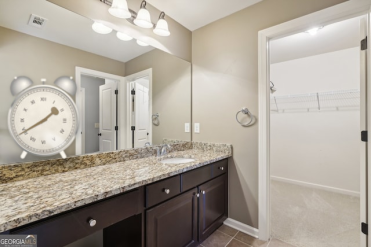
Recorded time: 1:40
